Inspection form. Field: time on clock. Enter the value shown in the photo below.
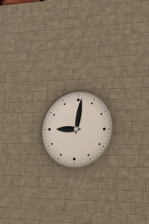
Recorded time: 9:01
